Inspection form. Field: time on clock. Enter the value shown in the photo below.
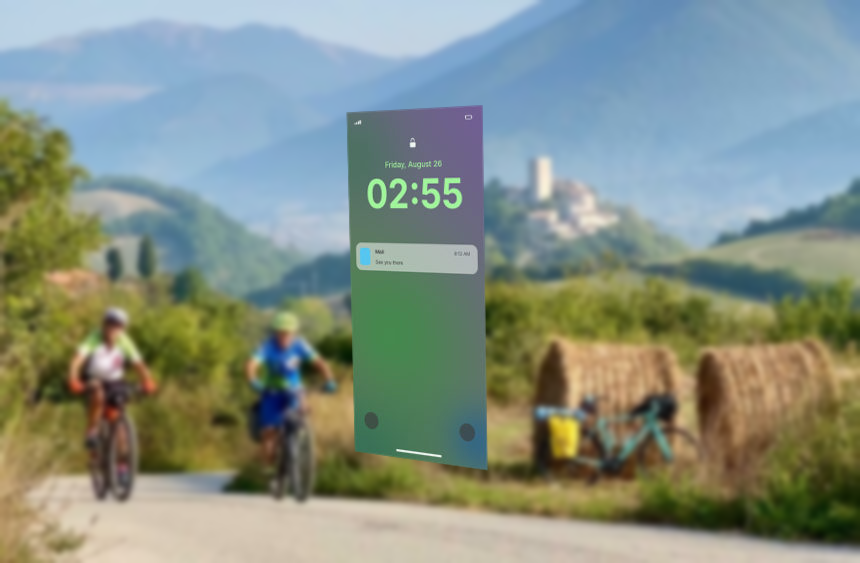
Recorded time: 2:55
